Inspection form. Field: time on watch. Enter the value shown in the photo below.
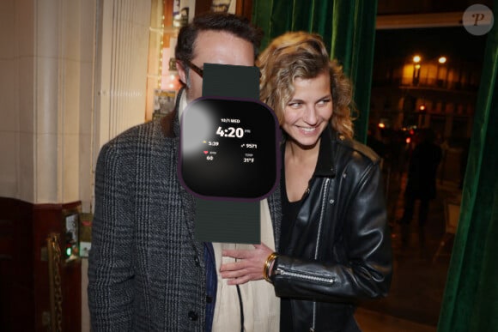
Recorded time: 4:20
